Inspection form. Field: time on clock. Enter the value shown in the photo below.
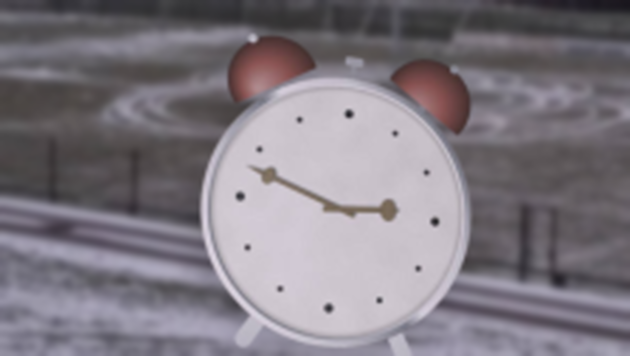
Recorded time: 2:48
